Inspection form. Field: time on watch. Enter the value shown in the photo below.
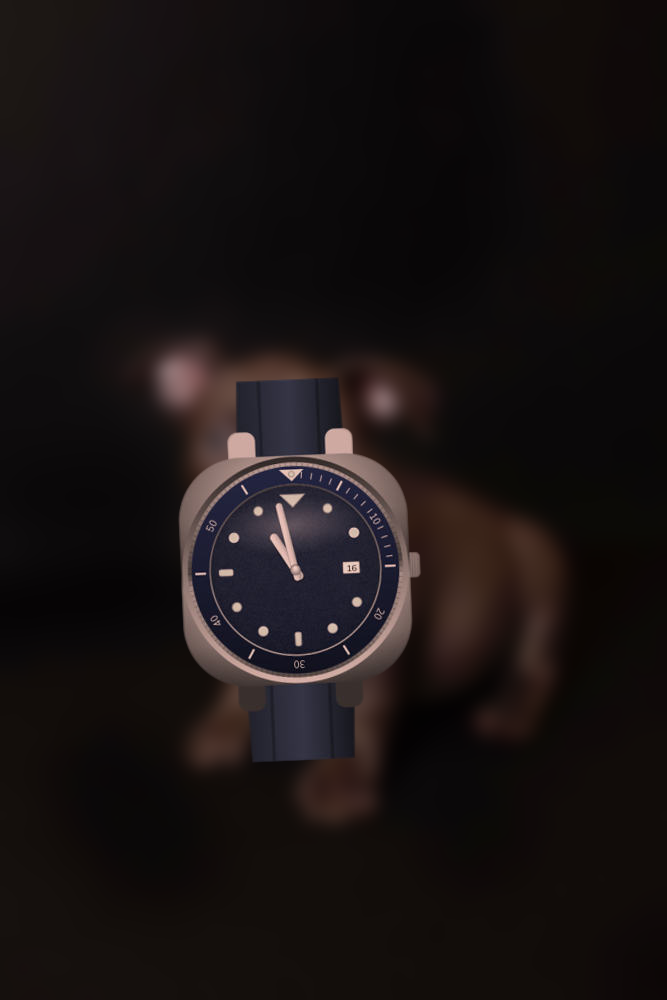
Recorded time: 10:58
